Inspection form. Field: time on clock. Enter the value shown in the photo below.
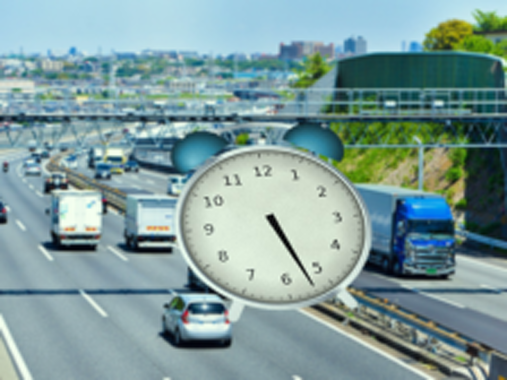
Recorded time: 5:27
